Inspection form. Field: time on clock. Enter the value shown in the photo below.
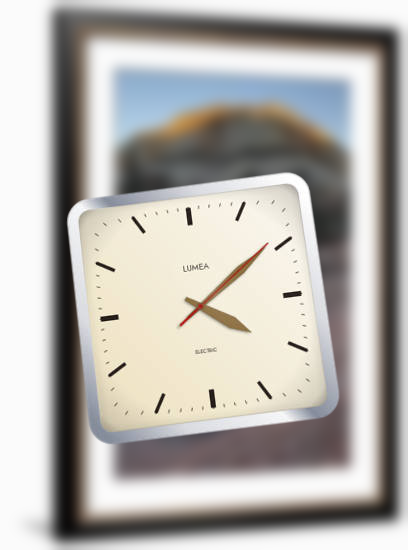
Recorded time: 4:09:09
